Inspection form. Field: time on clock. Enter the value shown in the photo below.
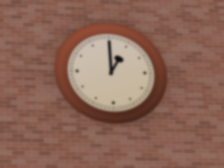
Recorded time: 1:00
